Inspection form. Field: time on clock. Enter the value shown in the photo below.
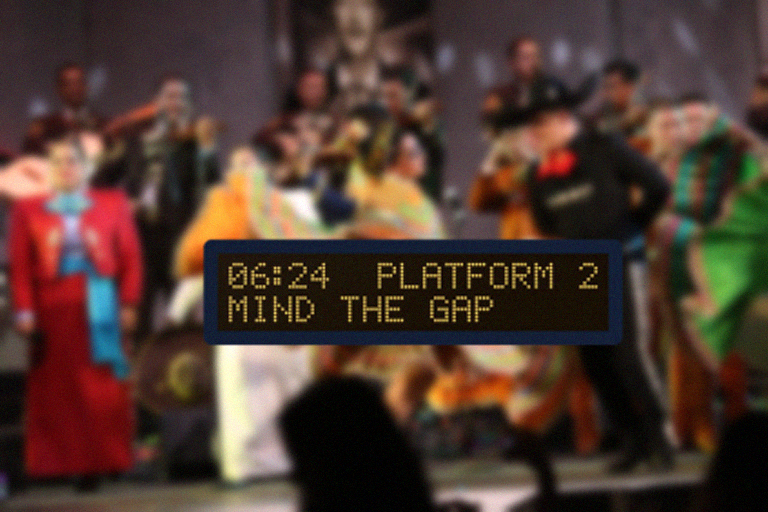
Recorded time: 6:24
